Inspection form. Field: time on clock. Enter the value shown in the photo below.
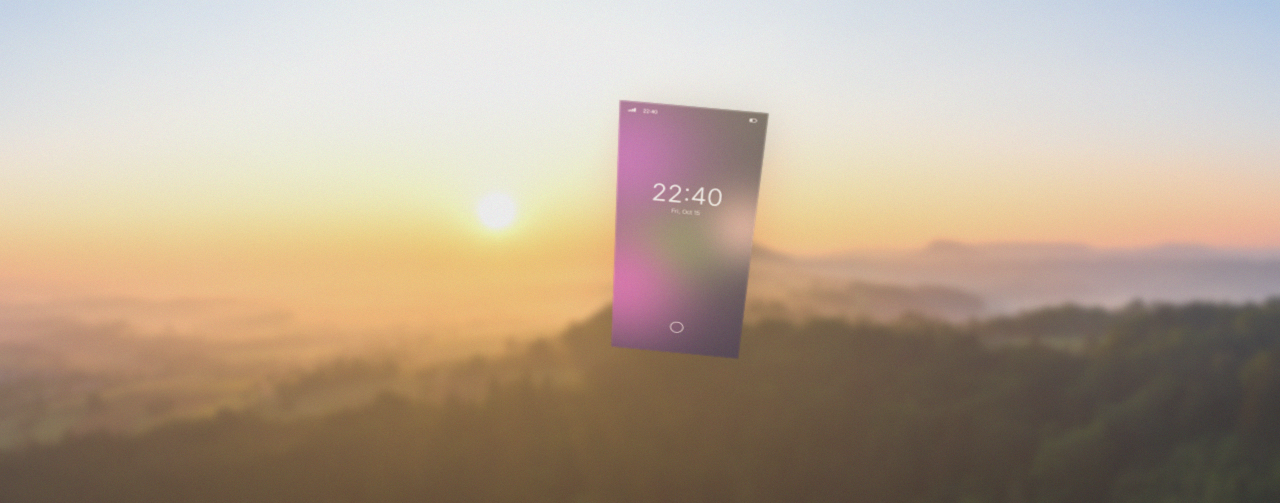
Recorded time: 22:40
